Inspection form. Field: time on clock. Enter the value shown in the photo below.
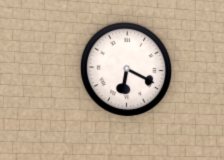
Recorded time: 6:19
